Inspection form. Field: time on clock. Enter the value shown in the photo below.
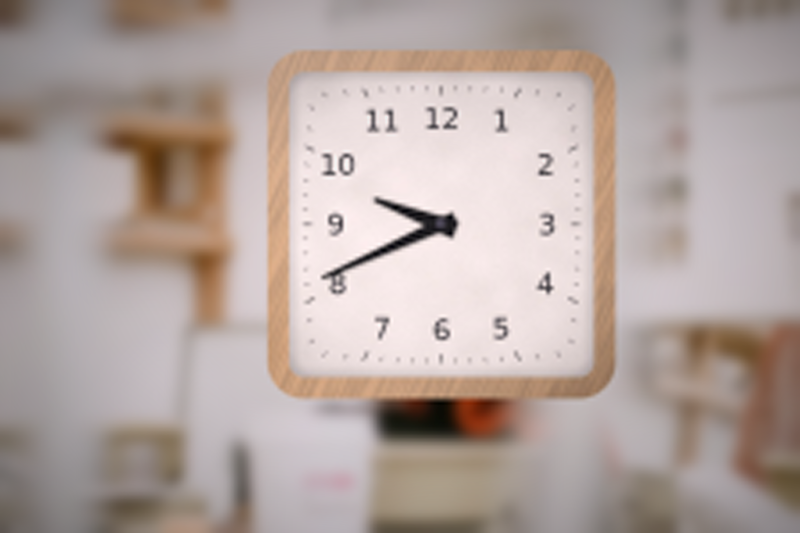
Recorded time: 9:41
